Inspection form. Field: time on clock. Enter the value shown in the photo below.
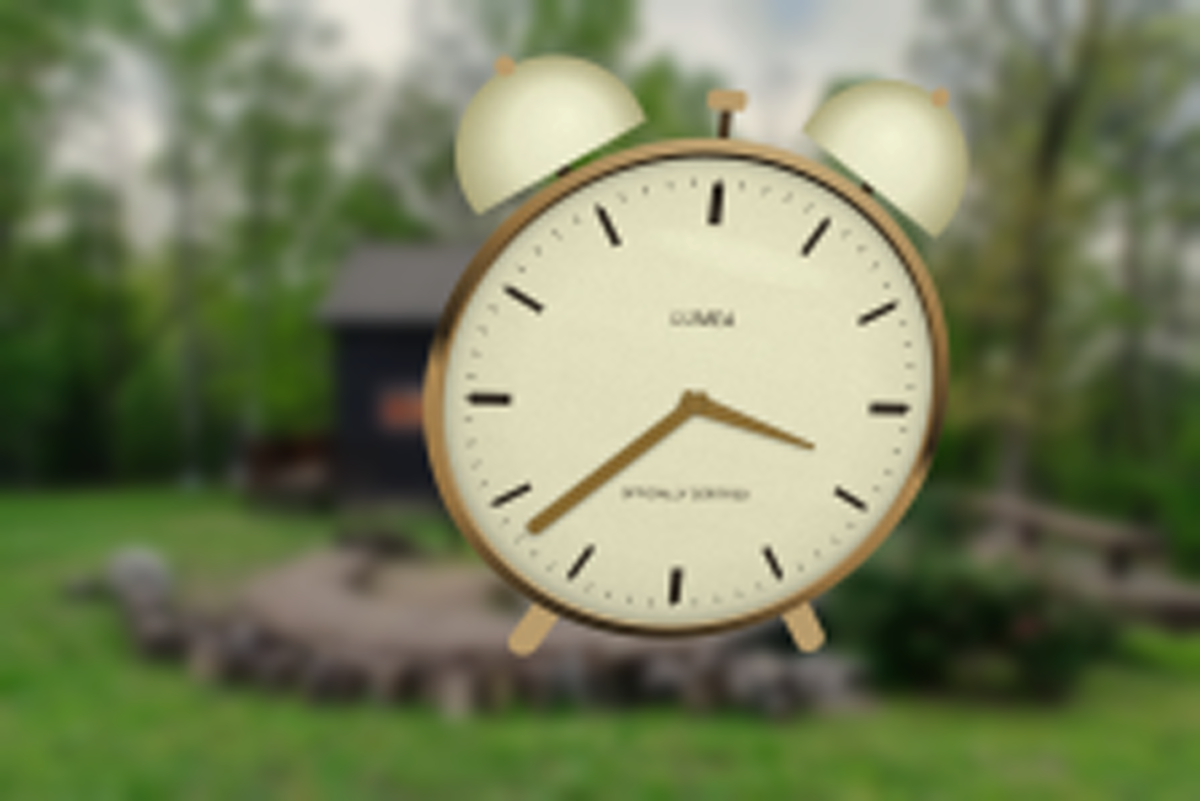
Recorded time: 3:38
